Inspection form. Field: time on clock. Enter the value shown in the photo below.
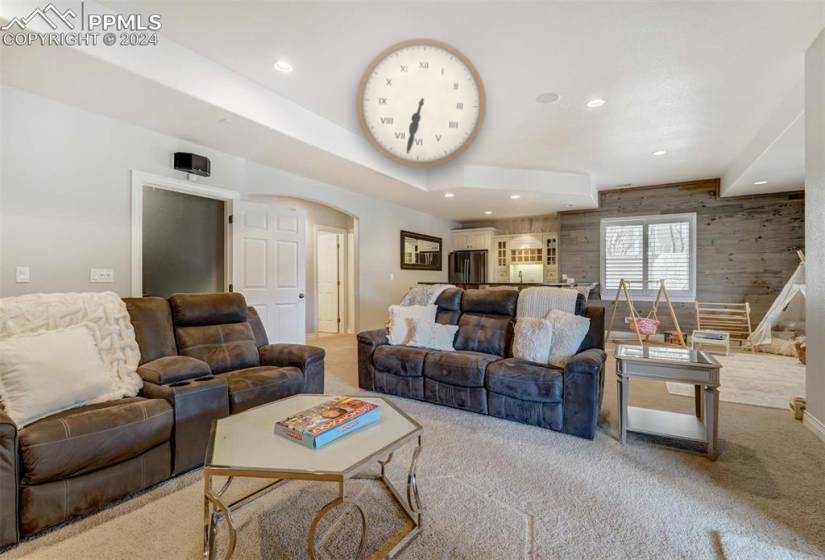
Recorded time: 6:32
